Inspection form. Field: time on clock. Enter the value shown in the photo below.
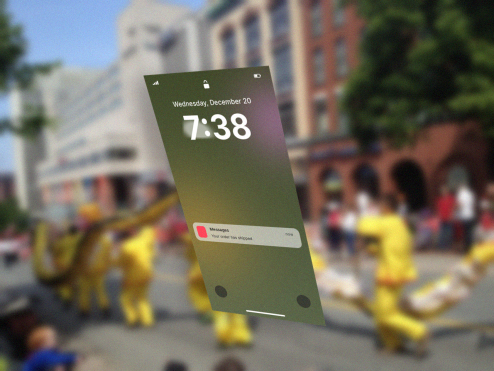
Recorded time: 7:38
